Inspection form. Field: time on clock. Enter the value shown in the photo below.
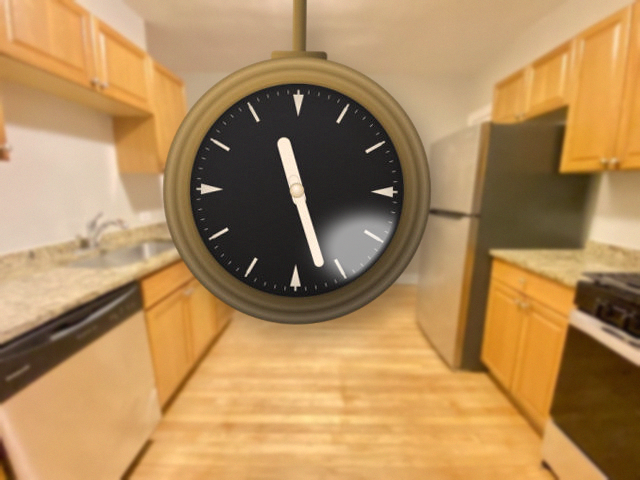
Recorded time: 11:27
